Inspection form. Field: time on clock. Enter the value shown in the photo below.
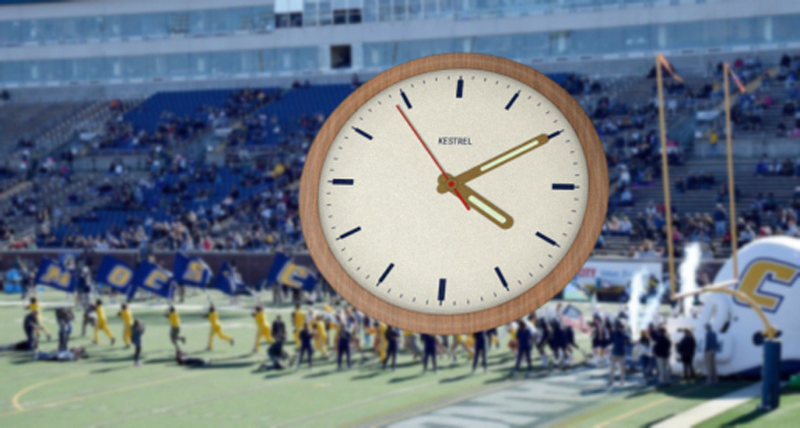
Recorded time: 4:09:54
